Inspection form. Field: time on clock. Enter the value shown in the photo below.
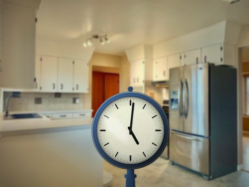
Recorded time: 5:01
